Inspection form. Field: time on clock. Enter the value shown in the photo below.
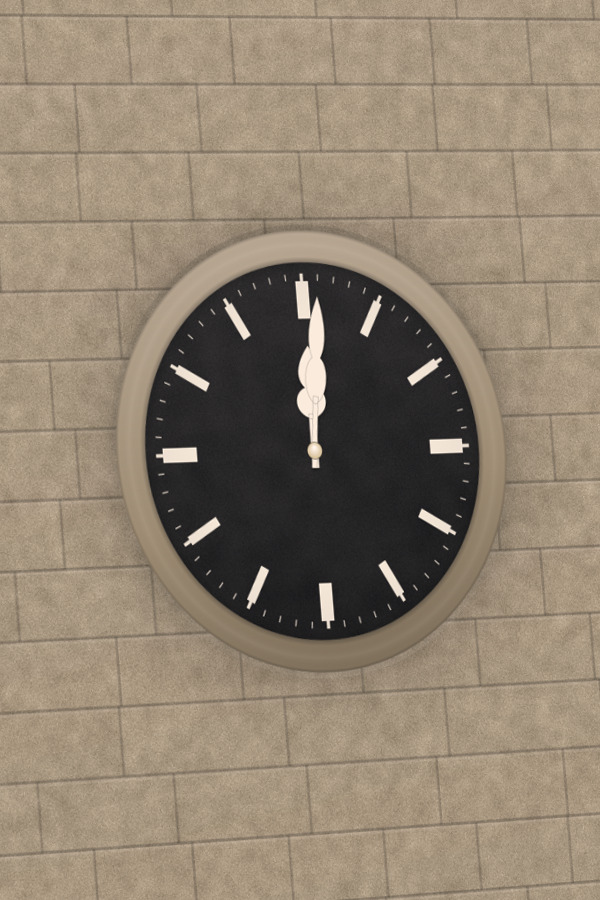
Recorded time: 12:01
